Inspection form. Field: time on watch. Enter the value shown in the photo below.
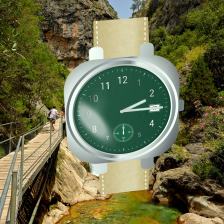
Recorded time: 2:15
